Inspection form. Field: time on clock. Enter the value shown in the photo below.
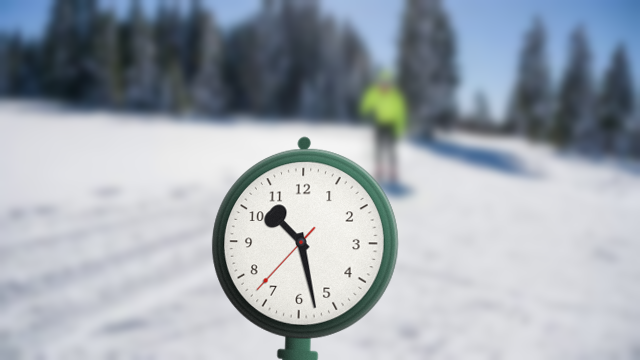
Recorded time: 10:27:37
